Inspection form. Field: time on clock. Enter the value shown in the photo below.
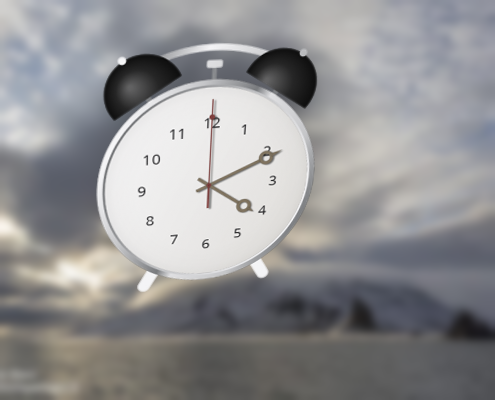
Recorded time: 4:11:00
